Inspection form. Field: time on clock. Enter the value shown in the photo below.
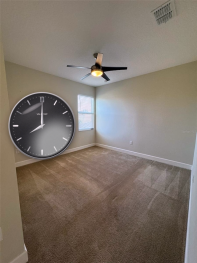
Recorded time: 8:00
